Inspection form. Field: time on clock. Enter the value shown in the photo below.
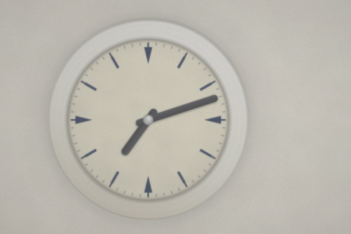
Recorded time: 7:12
